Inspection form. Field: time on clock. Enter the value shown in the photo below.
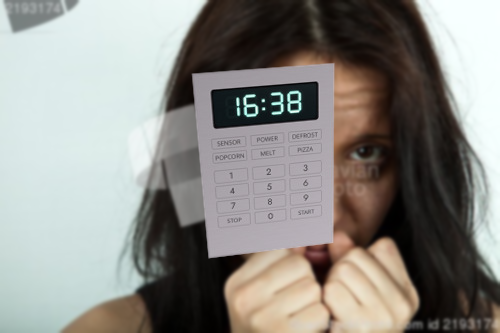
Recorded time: 16:38
